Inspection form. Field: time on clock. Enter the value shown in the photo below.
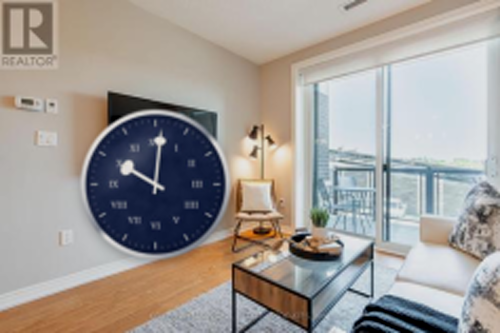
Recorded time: 10:01
